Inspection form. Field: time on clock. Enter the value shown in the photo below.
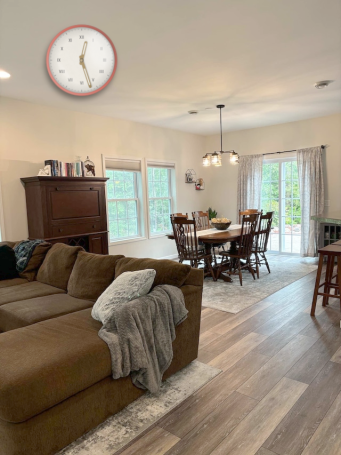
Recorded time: 12:27
